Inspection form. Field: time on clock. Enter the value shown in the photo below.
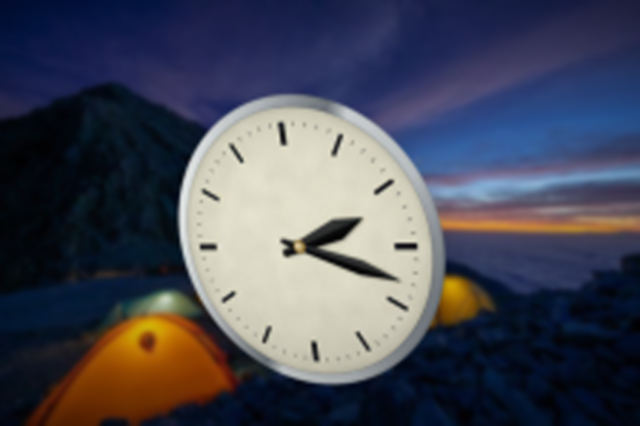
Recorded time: 2:18
